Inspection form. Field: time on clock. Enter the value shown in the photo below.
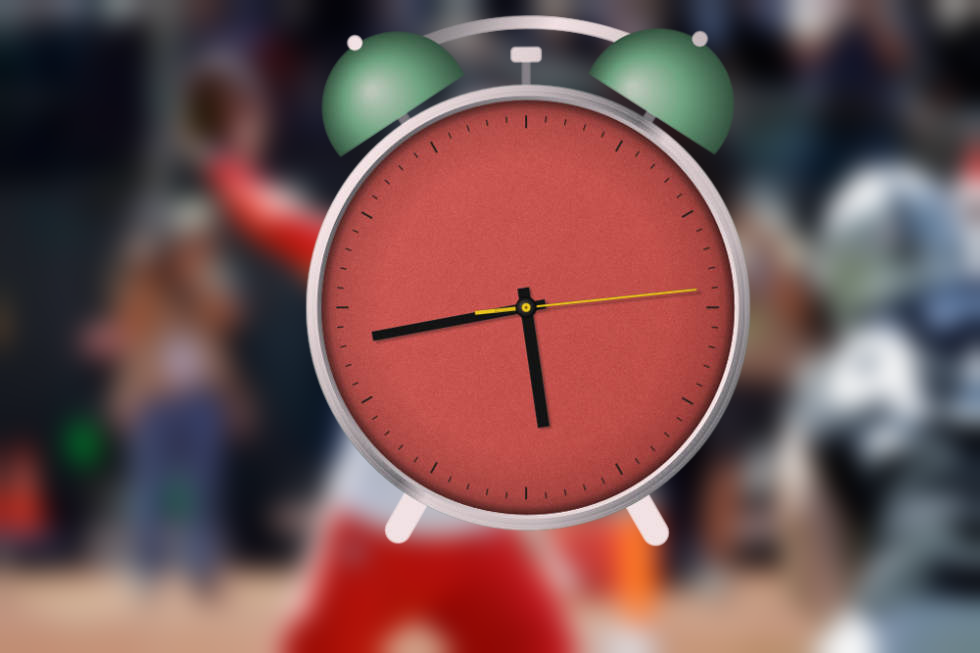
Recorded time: 5:43:14
